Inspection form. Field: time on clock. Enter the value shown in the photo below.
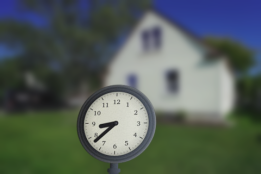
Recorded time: 8:38
